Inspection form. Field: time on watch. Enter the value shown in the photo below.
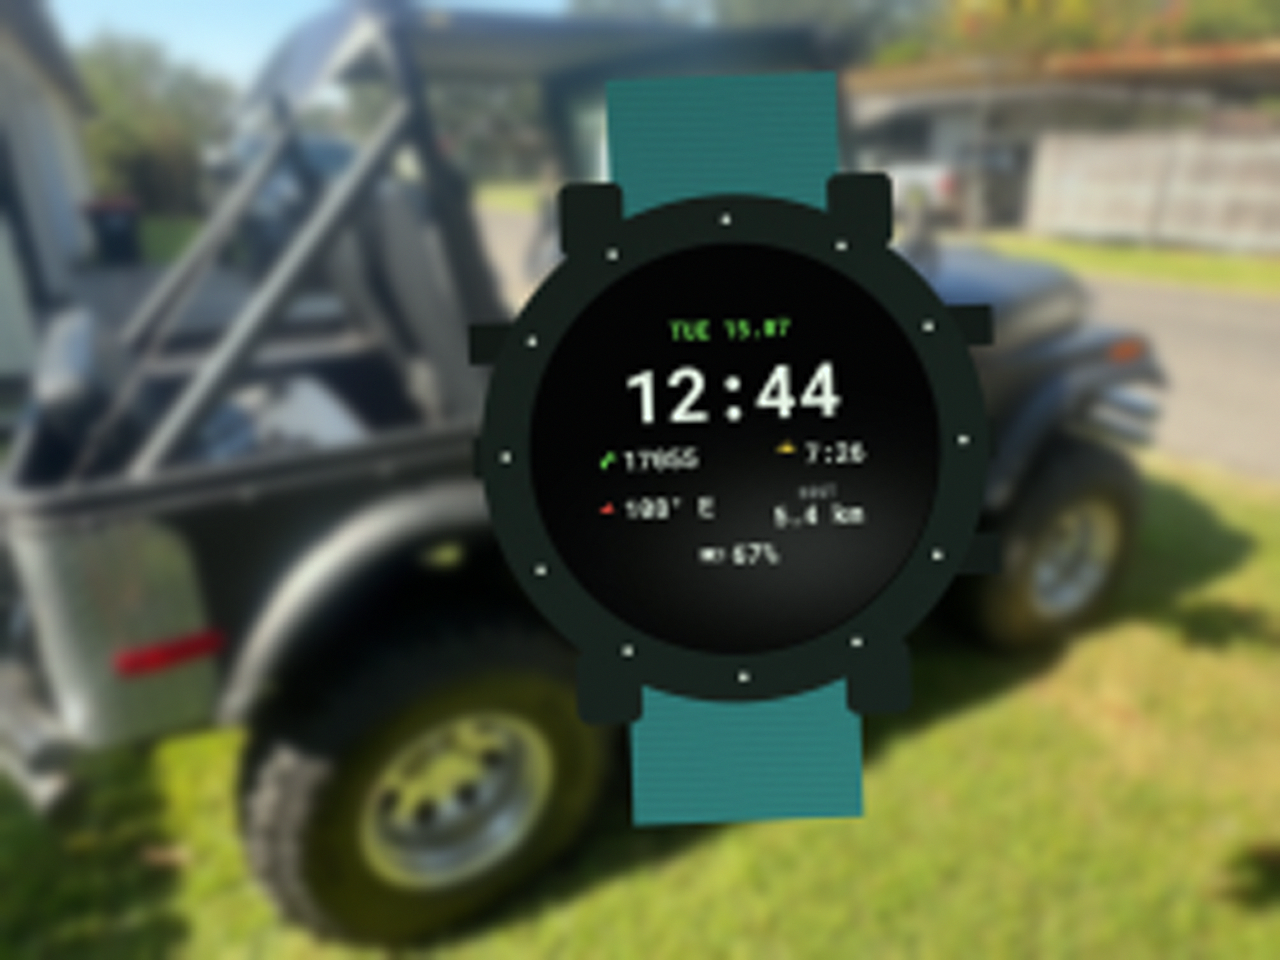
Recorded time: 12:44
